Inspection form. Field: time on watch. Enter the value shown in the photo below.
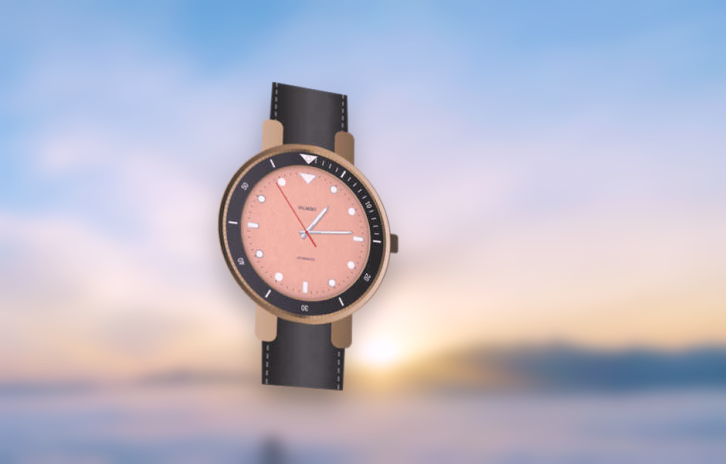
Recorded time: 1:13:54
